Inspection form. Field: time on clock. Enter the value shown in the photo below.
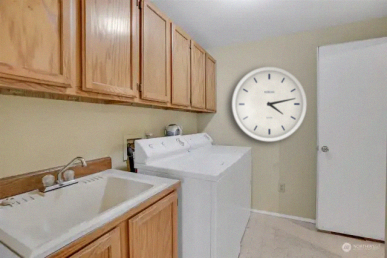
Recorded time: 4:13
